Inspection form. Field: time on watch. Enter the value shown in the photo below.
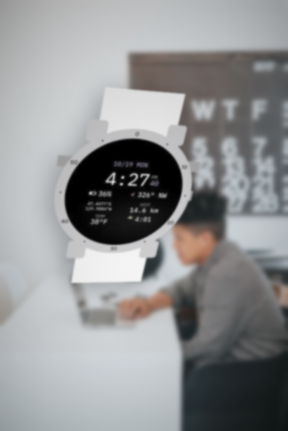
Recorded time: 4:27
